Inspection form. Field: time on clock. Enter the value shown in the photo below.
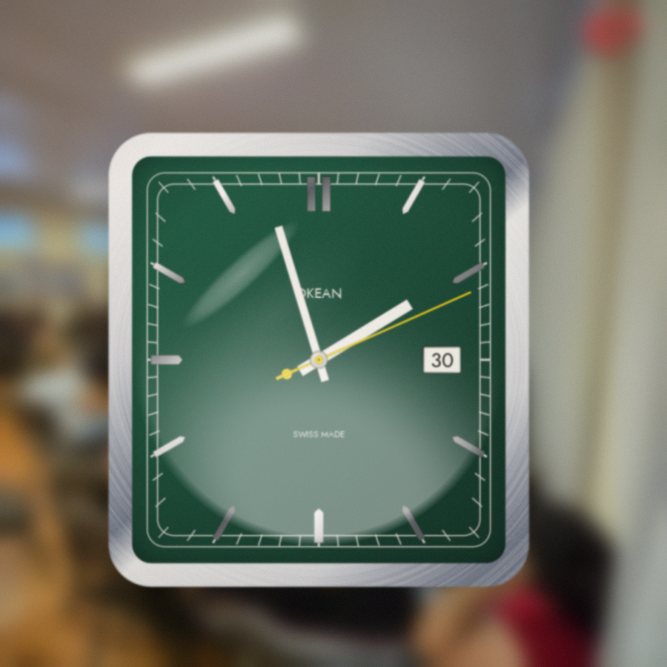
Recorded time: 1:57:11
